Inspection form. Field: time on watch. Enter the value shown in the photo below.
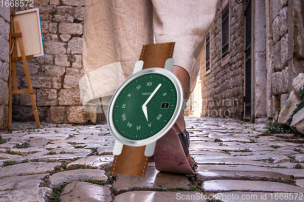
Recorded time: 5:05
